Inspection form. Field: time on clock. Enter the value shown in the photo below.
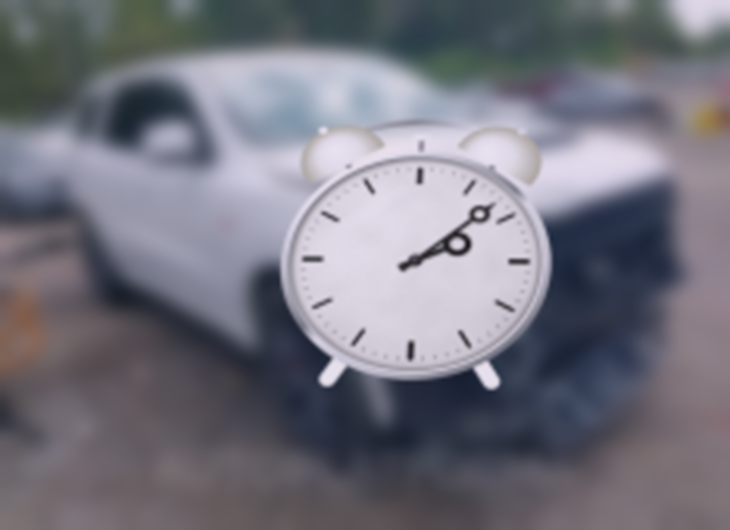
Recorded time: 2:08
